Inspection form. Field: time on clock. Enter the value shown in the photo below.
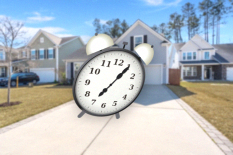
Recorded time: 7:05
